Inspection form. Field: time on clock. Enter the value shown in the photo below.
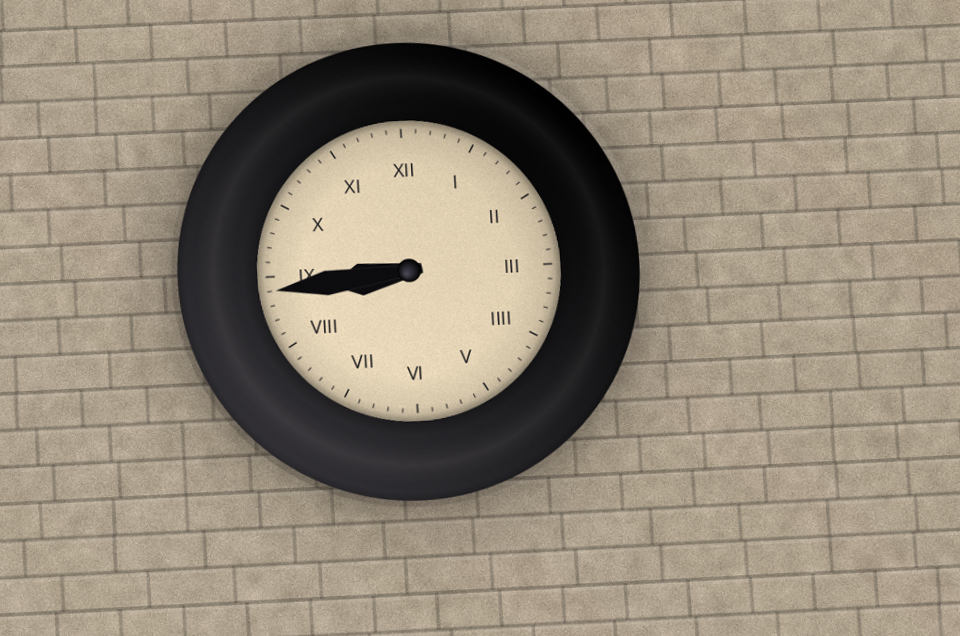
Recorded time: 8:44
